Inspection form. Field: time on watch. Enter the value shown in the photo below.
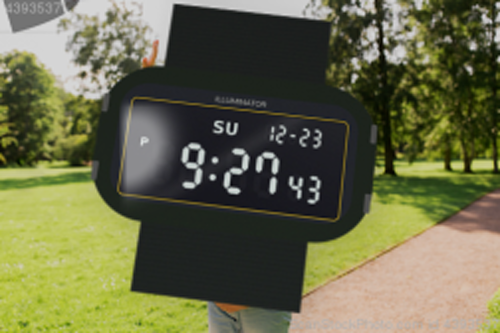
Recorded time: 9:27:43
